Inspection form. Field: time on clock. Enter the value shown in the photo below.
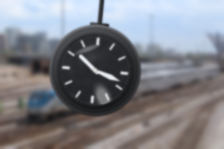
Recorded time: 10:18
